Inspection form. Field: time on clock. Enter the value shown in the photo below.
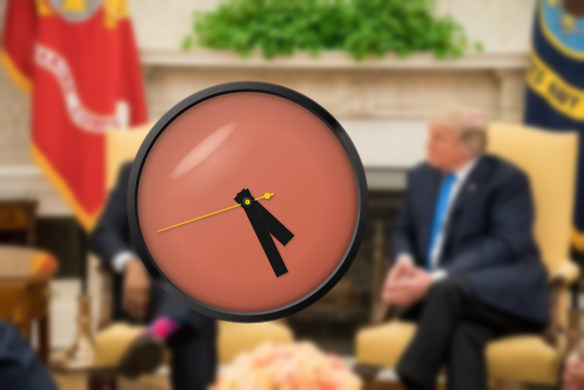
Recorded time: 4:25:42
